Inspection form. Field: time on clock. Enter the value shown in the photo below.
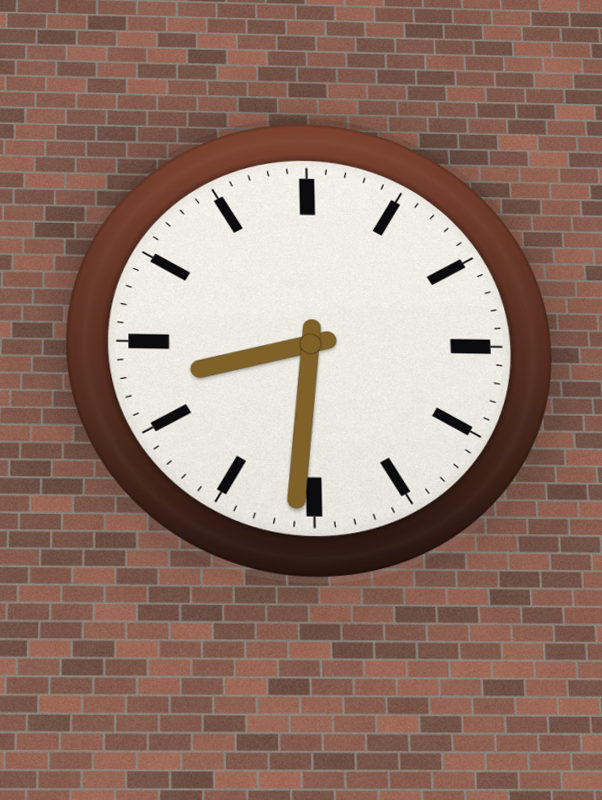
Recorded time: 8:31
